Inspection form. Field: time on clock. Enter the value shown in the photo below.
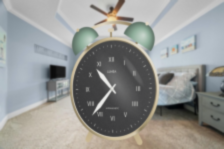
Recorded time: 10:37
